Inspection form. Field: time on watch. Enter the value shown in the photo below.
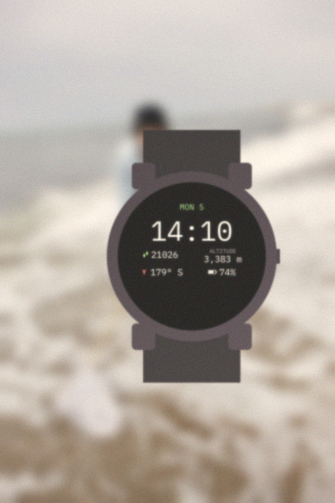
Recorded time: 14:10
